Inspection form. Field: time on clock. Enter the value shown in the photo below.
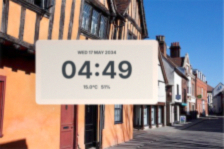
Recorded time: 4:49
